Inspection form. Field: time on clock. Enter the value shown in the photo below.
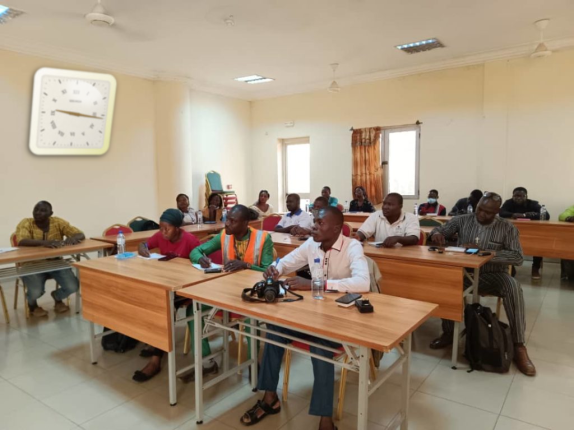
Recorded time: 9:16
